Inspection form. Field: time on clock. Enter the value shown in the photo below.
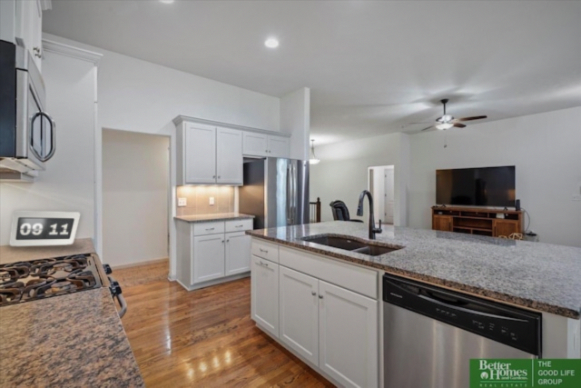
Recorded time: 9:11
